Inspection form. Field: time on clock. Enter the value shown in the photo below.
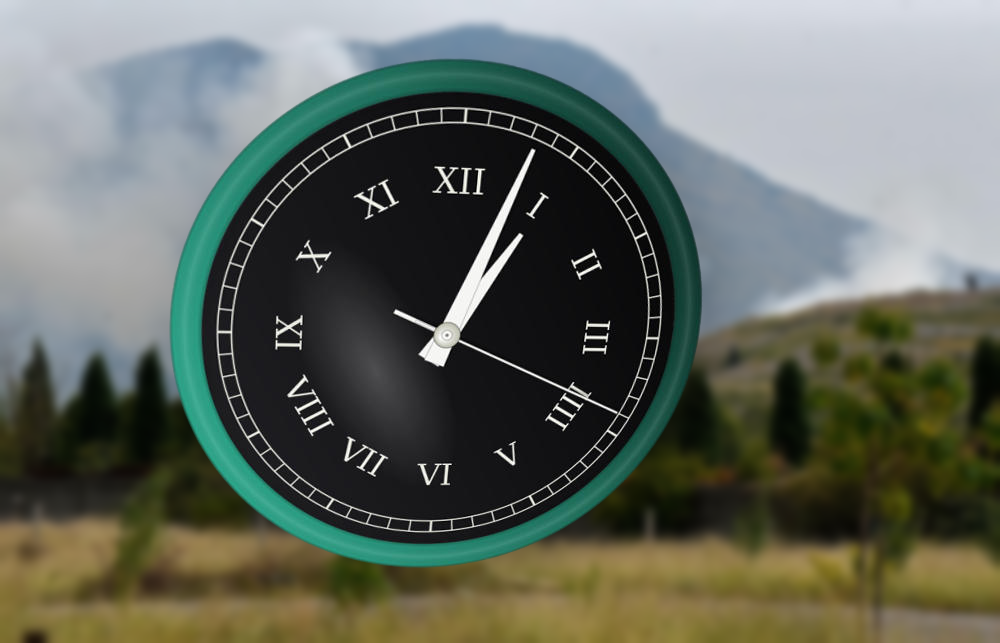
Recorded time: 1:03:19
